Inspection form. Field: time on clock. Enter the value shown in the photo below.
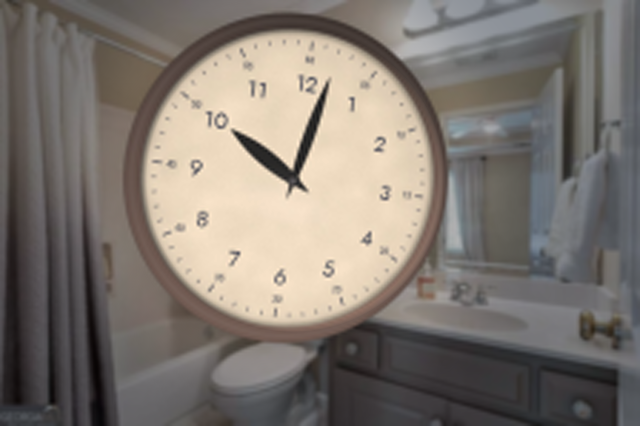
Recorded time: 10:02
